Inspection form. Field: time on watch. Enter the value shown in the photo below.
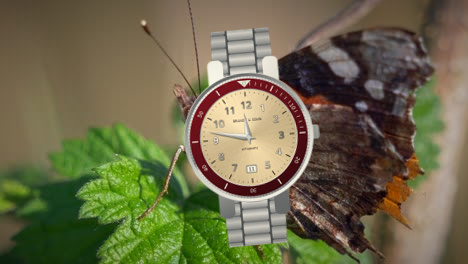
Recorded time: 11:47
